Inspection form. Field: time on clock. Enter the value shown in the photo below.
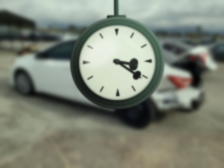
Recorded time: 3:21
